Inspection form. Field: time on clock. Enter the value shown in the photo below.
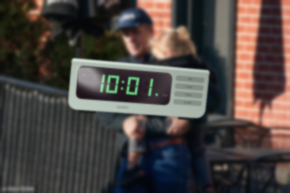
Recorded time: 10:01
